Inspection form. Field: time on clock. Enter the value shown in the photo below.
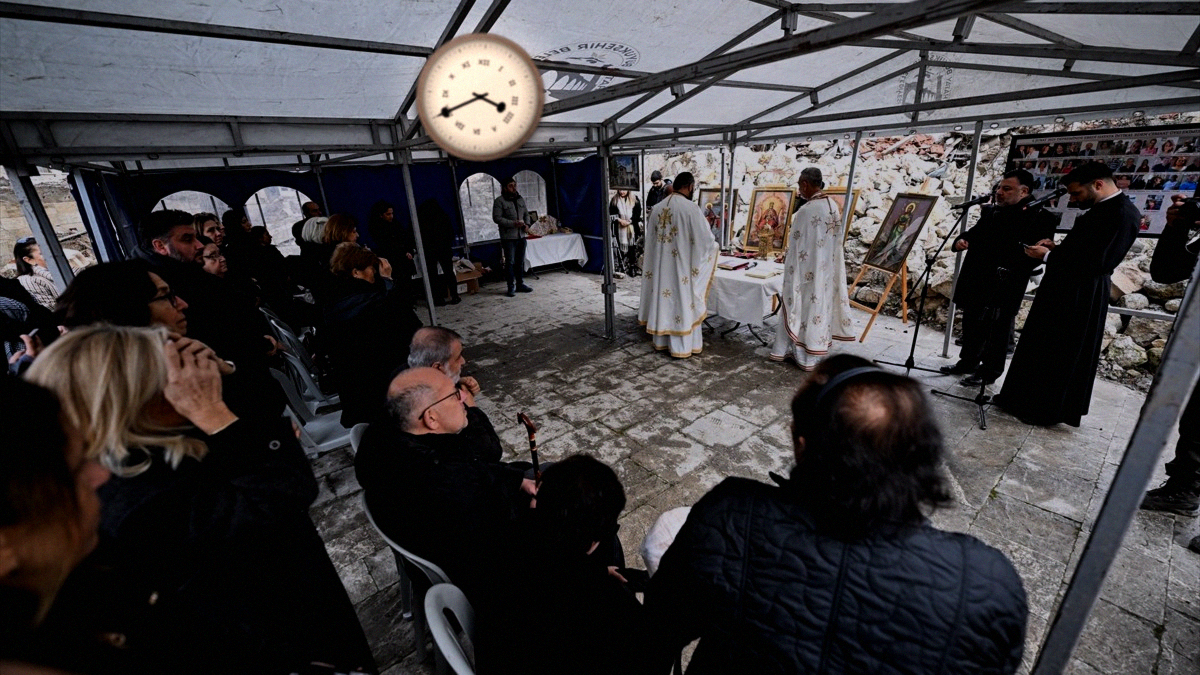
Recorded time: 3:40
